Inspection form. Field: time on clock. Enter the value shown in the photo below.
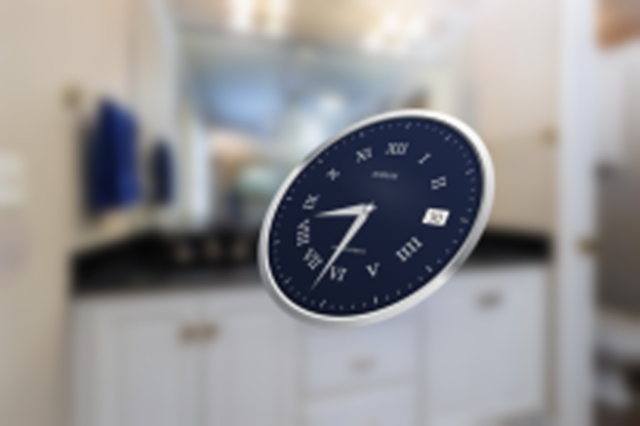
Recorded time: 8:32
